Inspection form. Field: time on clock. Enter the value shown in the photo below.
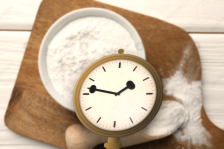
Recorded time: 1:47
